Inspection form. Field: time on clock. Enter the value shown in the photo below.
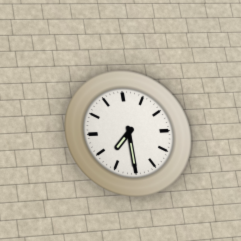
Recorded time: 7:30
